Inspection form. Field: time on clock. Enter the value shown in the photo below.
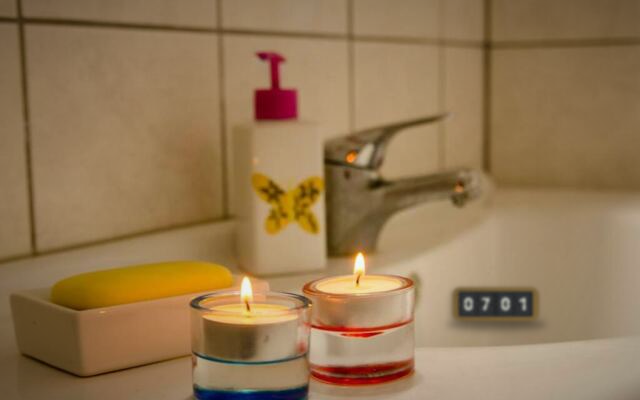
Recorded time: 7:01
